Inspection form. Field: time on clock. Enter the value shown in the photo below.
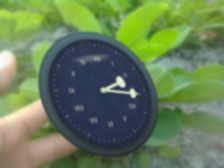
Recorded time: 2:16
